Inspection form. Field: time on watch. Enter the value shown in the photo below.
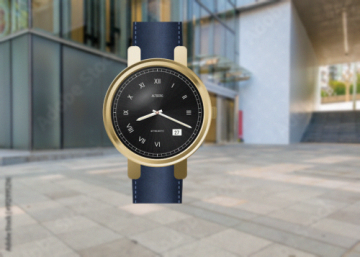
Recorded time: 8:19
